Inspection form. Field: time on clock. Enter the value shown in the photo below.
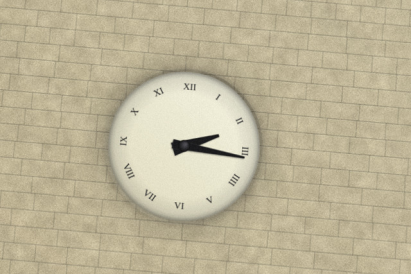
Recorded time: 2:16
